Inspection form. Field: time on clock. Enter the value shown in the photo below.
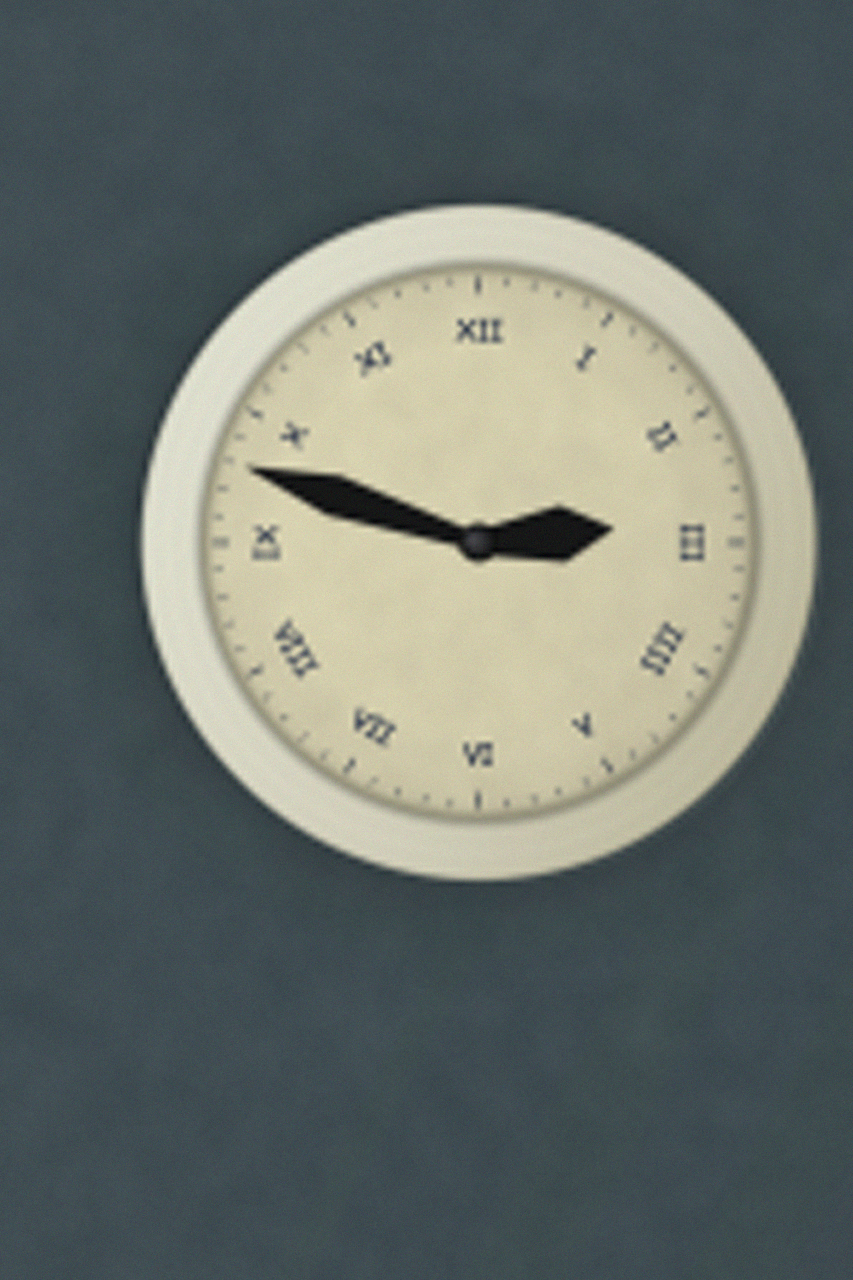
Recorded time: 2:48
